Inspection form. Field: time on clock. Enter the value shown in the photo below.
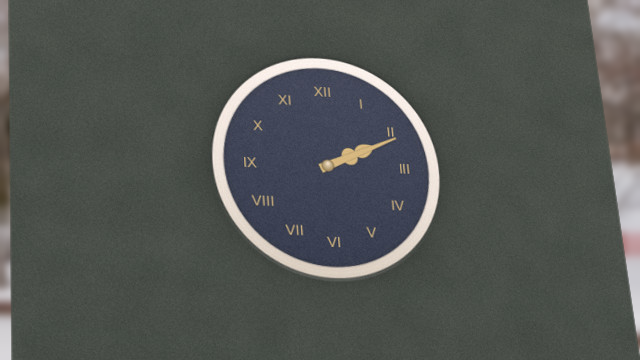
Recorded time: 2:11
